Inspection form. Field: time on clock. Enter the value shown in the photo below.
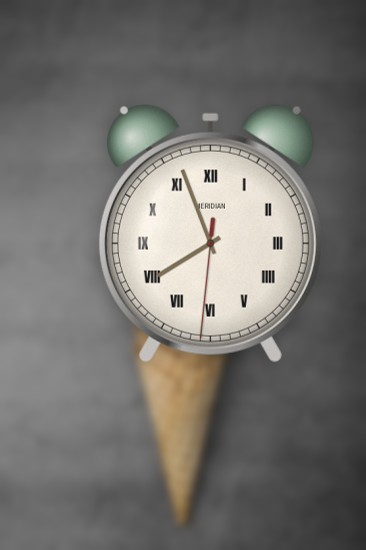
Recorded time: 7:56:31
